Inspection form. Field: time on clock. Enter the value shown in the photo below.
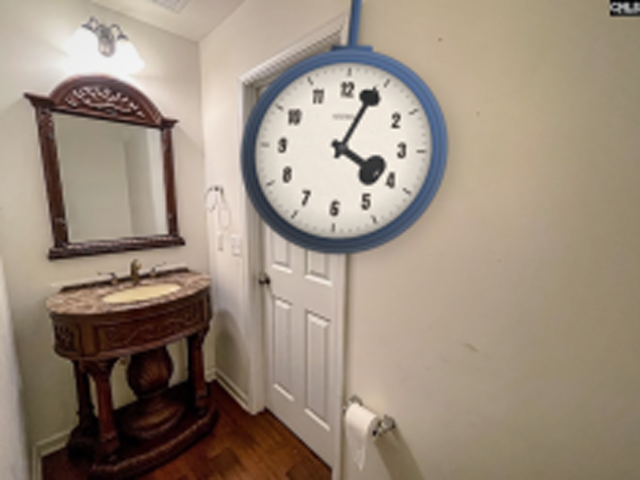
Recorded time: 4:04
